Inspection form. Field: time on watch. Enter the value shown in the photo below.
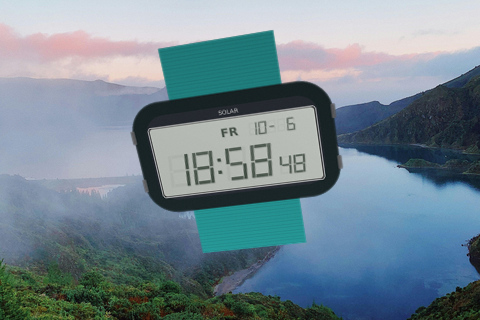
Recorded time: 18:58:48
